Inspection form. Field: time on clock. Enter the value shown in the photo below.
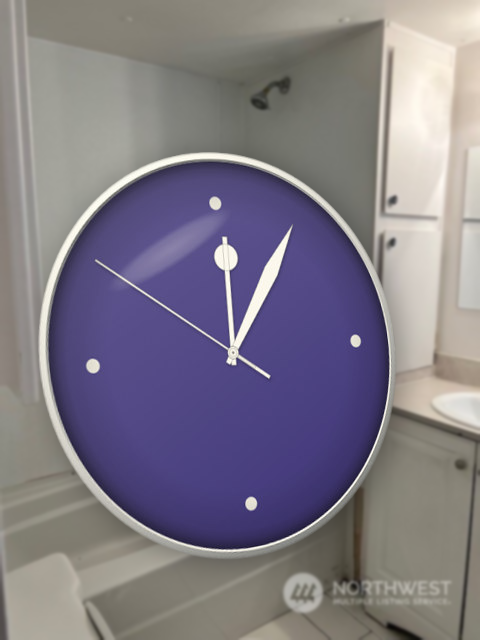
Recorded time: 12:05:51
